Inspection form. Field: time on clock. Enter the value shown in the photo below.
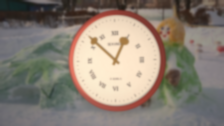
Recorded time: 12:52
